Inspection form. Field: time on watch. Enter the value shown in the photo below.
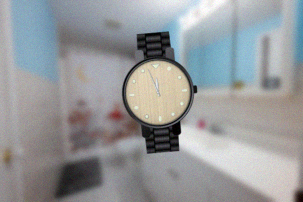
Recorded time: 11:57
